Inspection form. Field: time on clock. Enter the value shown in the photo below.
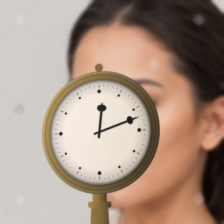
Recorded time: 12:12
